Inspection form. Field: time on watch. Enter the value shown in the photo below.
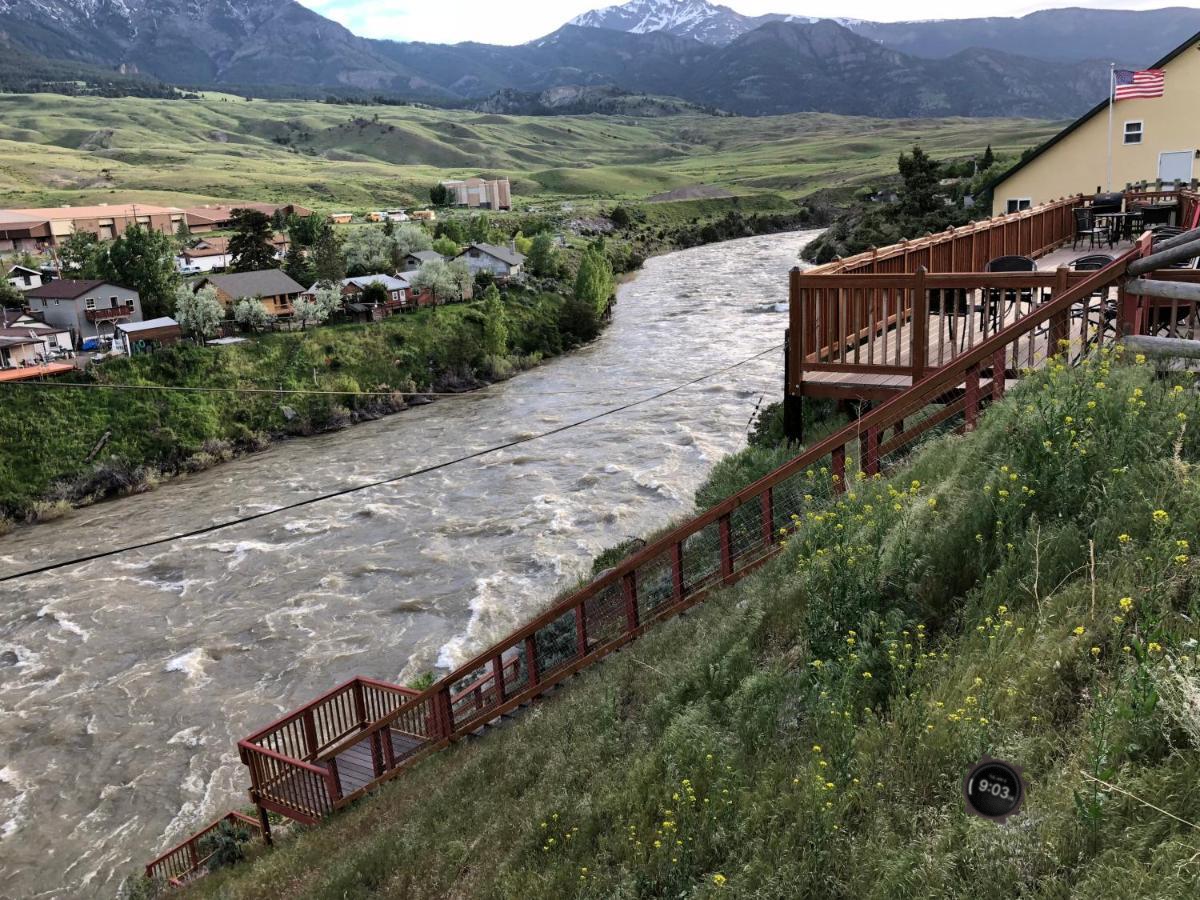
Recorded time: 9:03
